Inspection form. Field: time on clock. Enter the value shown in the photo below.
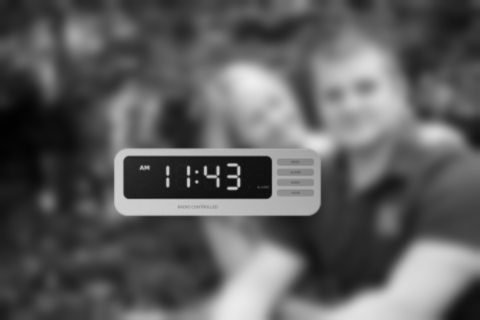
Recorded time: 11:43
